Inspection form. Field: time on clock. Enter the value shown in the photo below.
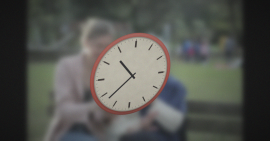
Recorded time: 10:38
